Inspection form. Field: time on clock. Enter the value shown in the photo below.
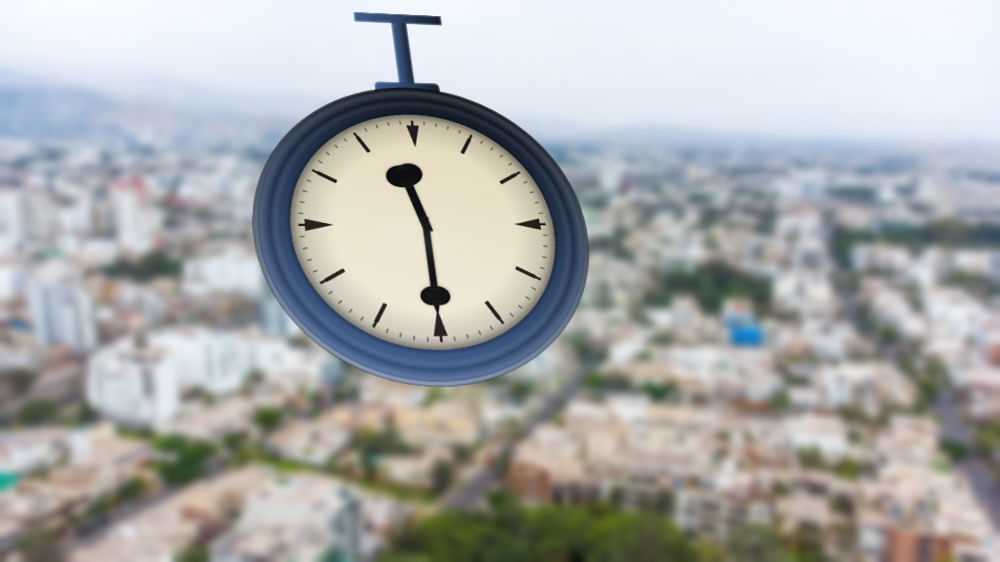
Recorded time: 11:30
